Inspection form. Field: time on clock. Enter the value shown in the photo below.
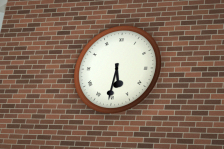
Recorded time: 5:31
